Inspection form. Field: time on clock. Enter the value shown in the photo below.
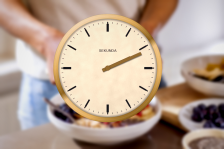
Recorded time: 2:11
